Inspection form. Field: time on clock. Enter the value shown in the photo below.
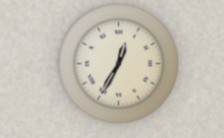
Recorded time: 12:35
